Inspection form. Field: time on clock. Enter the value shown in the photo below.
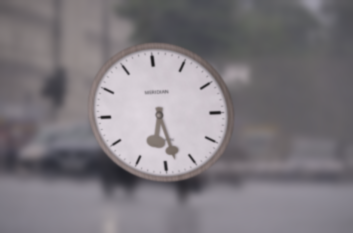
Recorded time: 6:28
